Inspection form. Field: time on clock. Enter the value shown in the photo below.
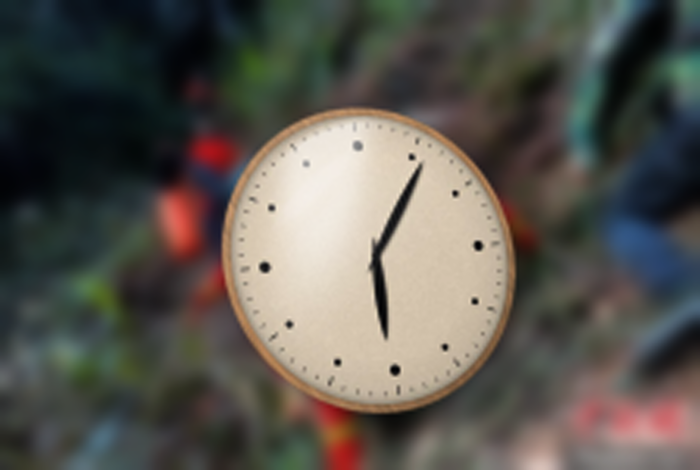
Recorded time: 6:06
